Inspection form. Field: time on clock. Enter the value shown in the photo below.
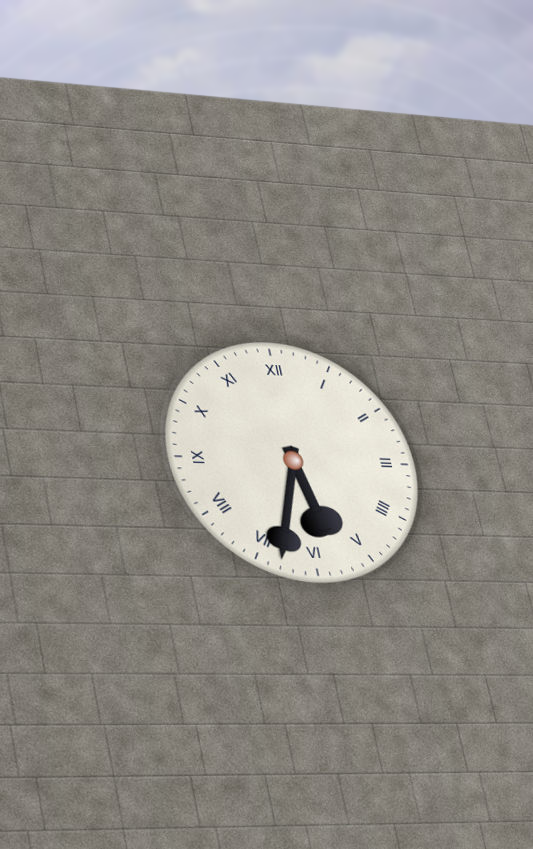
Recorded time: 5:33
